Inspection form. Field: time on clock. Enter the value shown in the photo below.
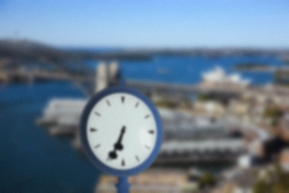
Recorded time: 6:34
